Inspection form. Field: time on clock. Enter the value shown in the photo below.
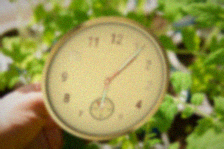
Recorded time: 6:06
